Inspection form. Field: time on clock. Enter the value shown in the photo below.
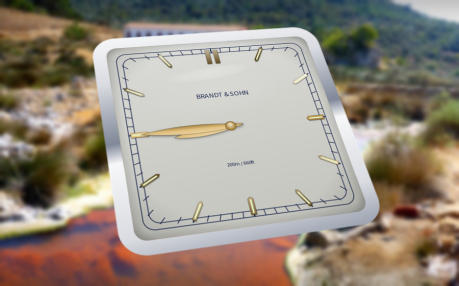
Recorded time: 8:45
